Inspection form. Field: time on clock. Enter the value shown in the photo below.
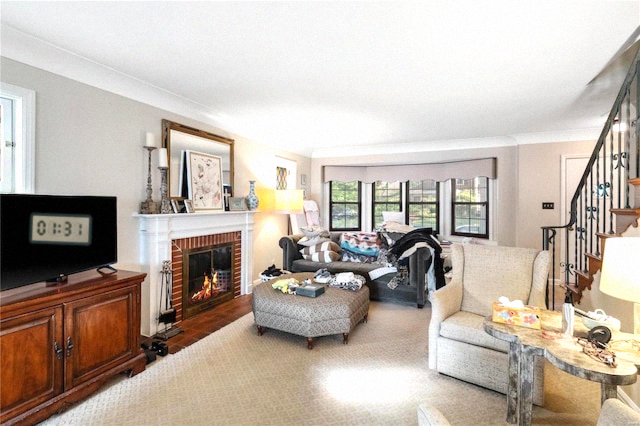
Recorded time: 1:31
